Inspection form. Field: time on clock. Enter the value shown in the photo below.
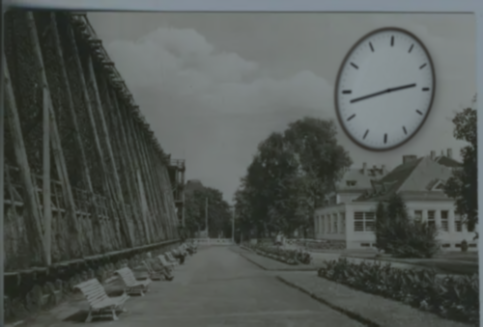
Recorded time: 2:43
